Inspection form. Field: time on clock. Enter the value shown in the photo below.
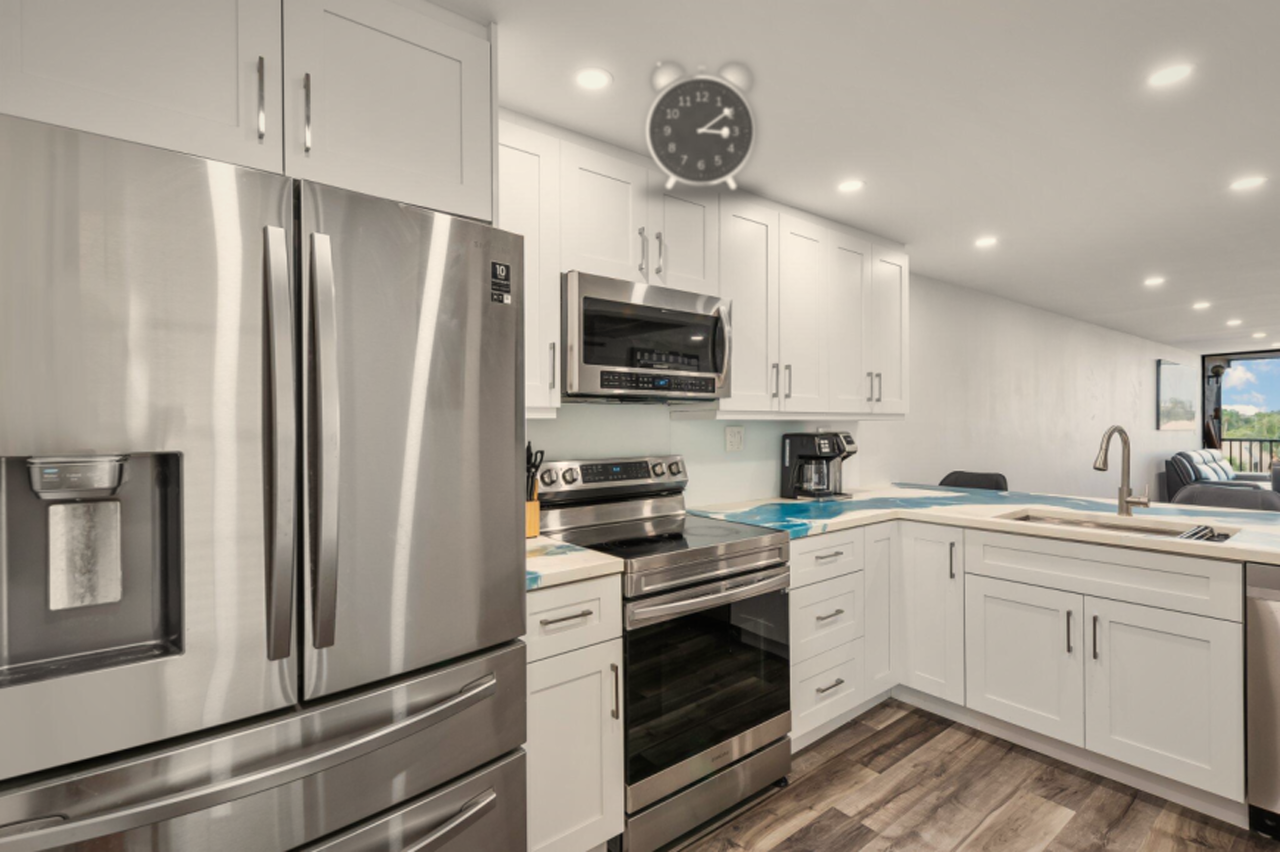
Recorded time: 3:09
